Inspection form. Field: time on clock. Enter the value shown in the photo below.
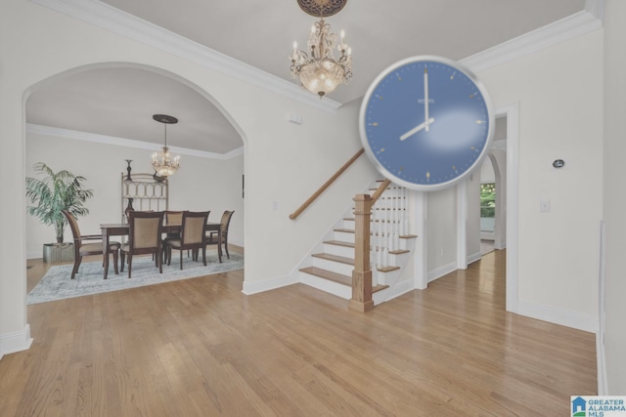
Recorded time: 8:00
